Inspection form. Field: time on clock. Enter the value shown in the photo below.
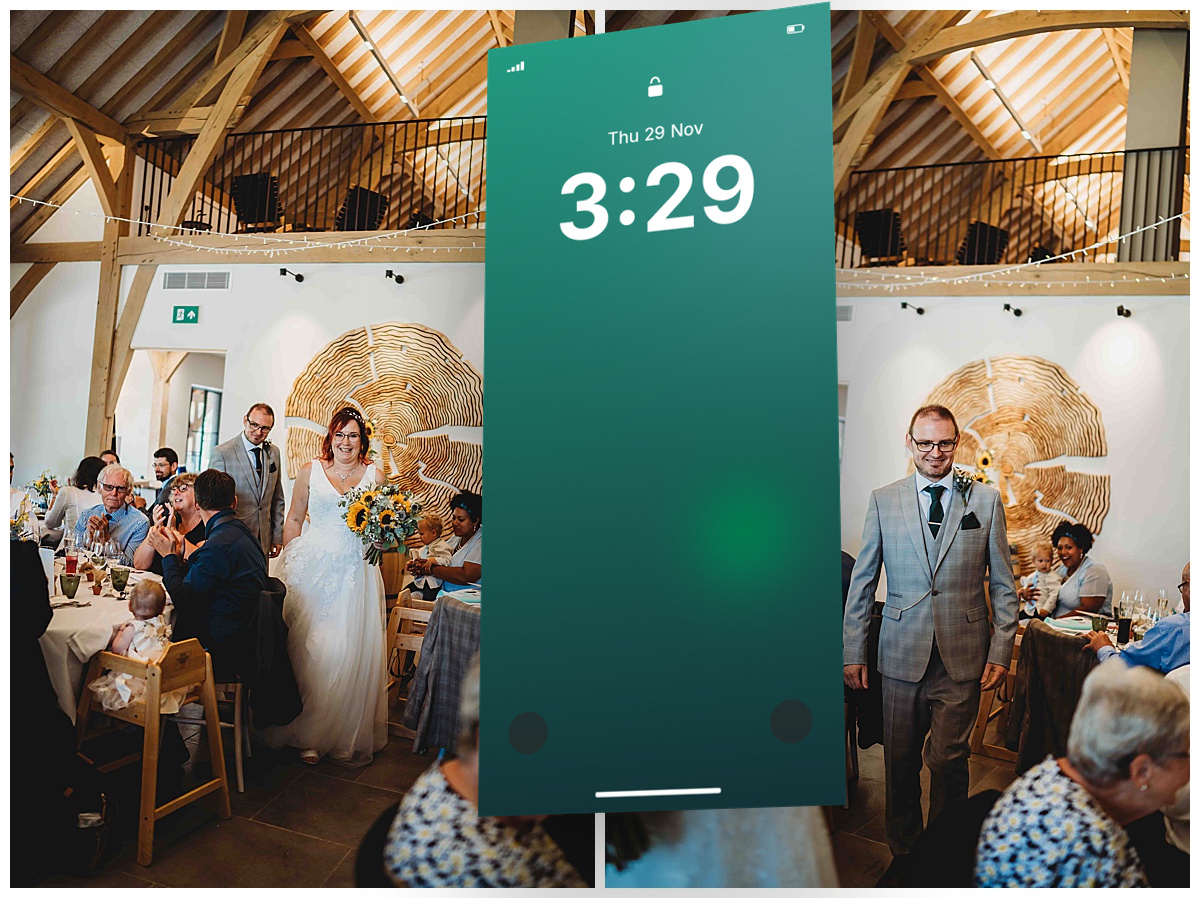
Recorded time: 3:29
